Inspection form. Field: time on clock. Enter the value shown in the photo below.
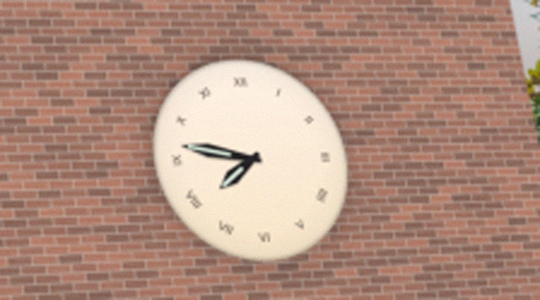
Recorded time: 7:47
